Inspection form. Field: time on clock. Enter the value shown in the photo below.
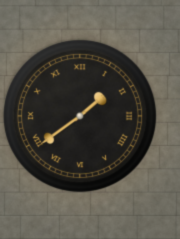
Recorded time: 1:39
